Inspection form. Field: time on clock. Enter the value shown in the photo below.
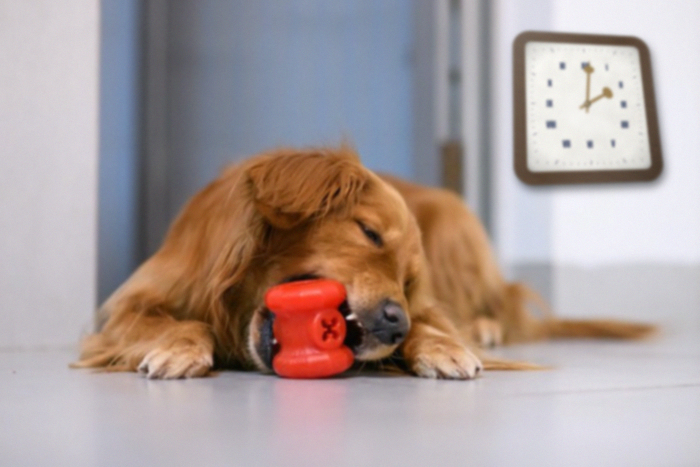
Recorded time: 2:01
